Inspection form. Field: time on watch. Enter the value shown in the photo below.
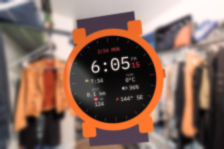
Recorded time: 6:05
